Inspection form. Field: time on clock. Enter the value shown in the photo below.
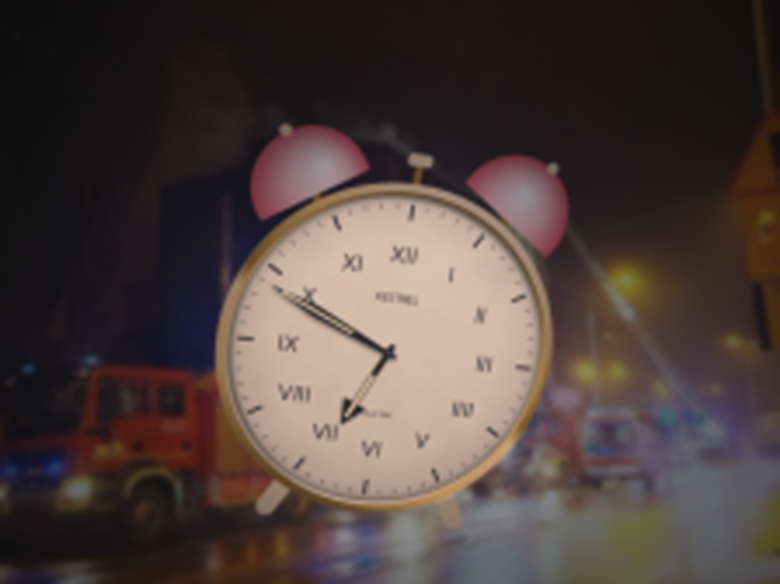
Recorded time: 6:49
